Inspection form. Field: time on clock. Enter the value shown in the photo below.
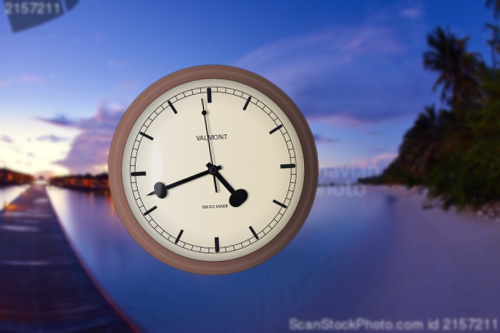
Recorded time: 4:41:59
